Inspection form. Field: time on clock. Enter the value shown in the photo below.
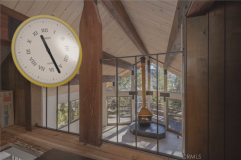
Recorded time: 11:27
